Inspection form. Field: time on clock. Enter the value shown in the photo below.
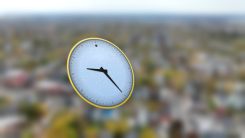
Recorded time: 9:25
